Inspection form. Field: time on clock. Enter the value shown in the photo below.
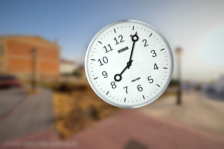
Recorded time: 8:06
